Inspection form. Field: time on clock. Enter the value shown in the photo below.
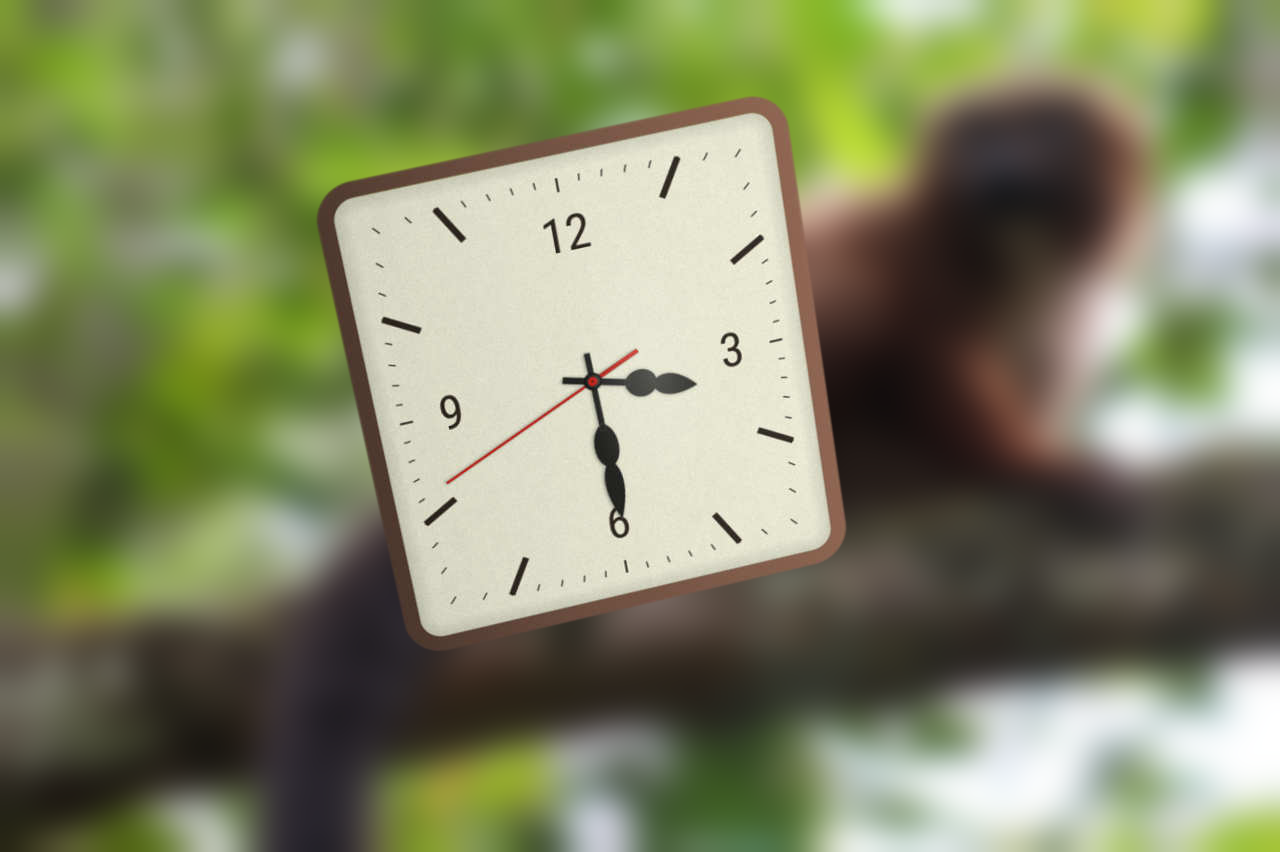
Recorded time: 3:29:41
